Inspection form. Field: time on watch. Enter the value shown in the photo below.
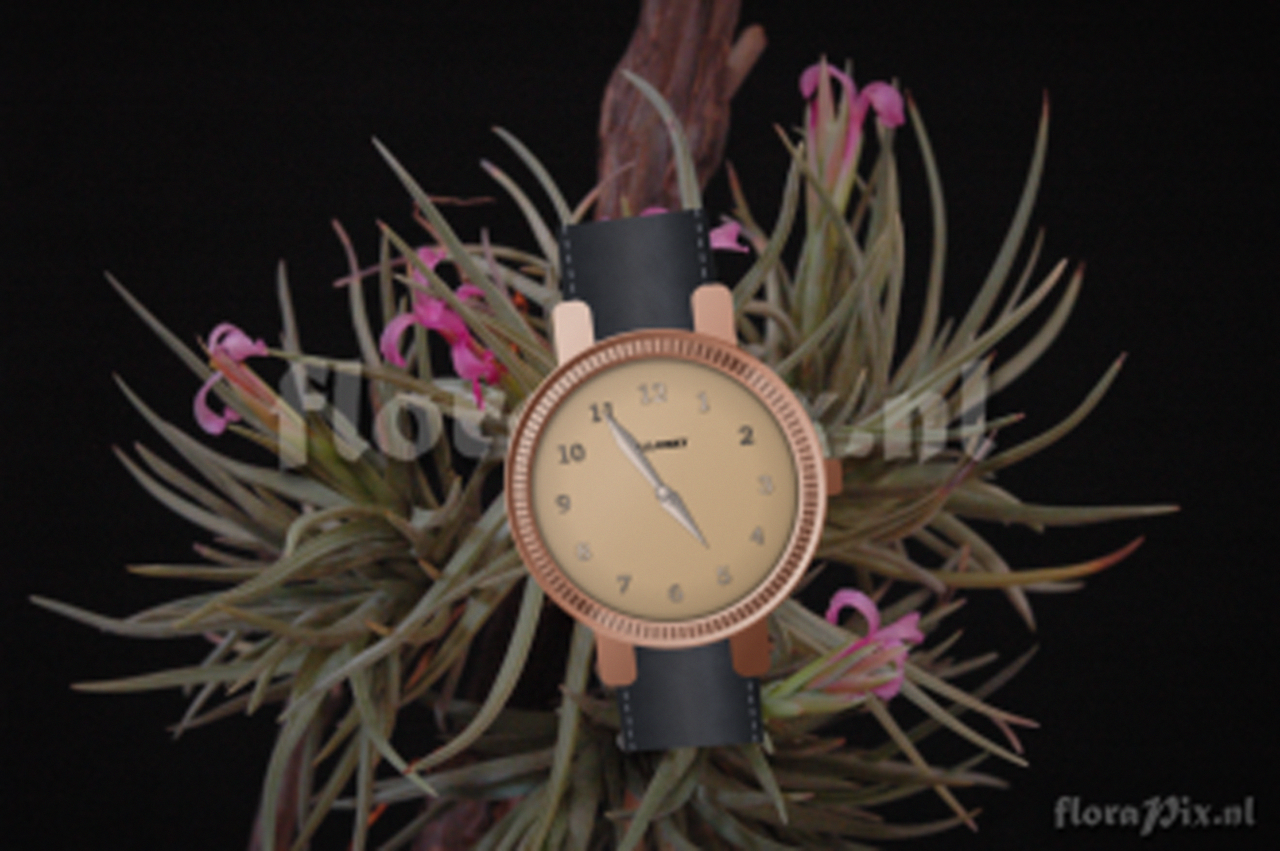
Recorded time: 4:55
